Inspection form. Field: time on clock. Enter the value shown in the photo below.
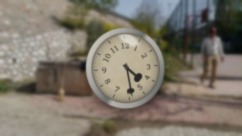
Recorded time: 4:29
